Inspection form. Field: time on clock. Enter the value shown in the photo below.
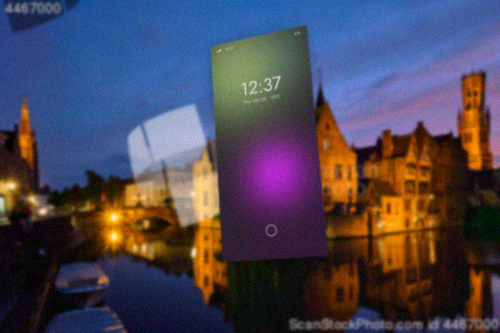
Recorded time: 12:37
